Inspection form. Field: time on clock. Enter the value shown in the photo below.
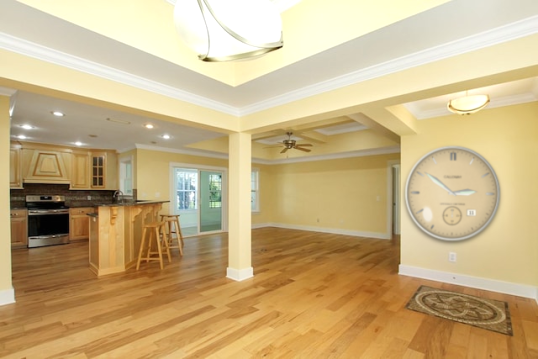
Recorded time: 2:51
